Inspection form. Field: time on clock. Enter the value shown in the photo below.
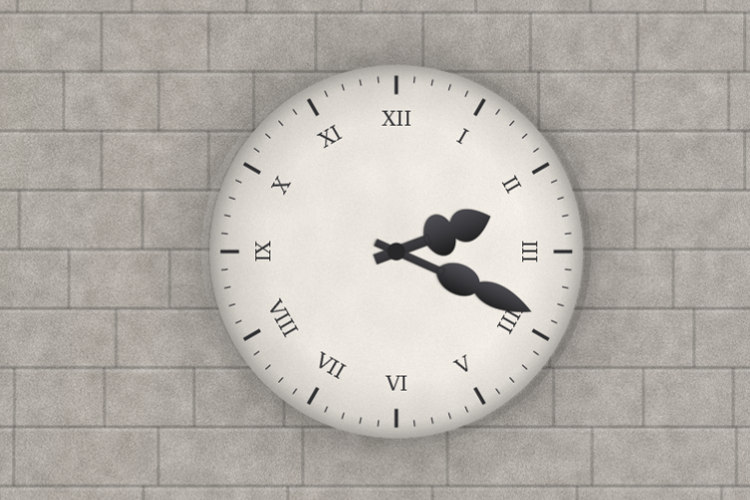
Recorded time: 2:19
